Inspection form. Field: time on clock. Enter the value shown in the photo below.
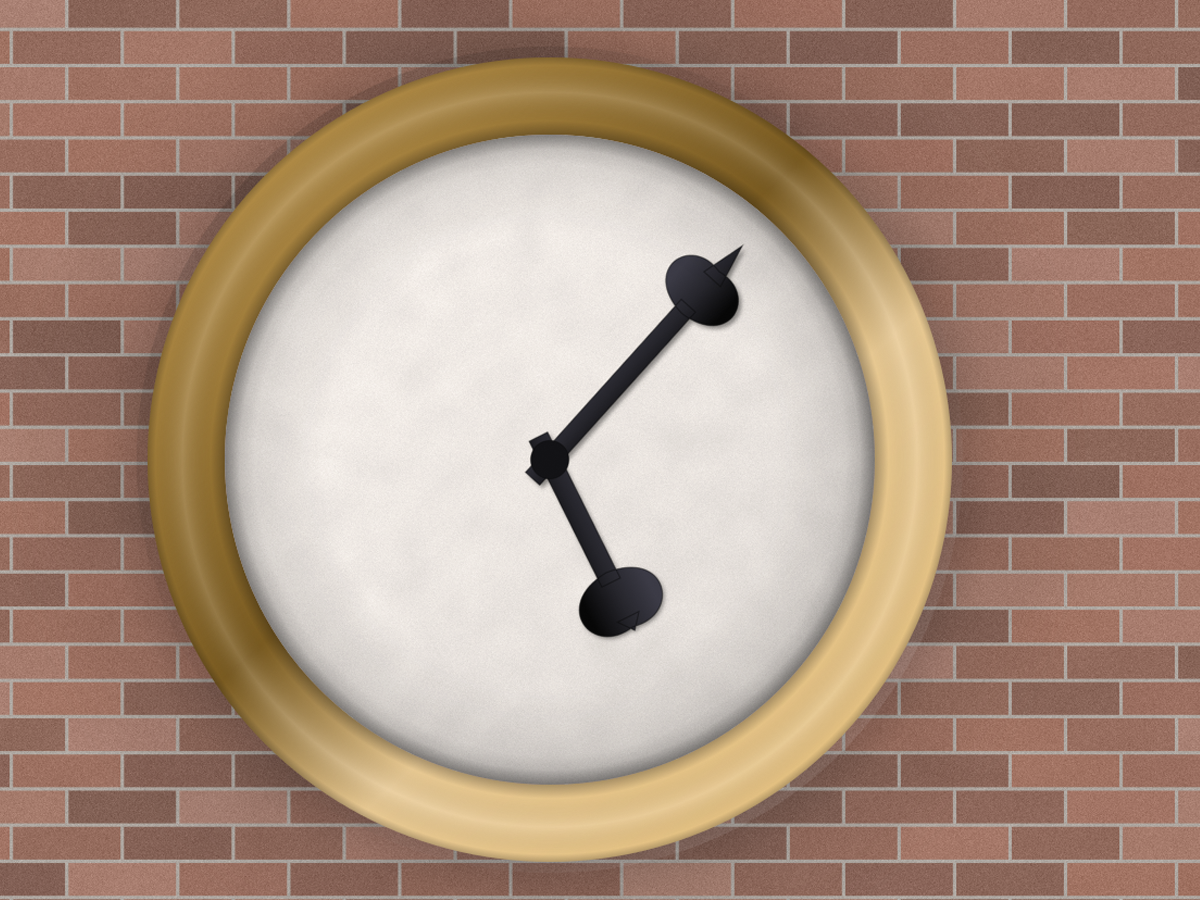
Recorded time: 5:07
